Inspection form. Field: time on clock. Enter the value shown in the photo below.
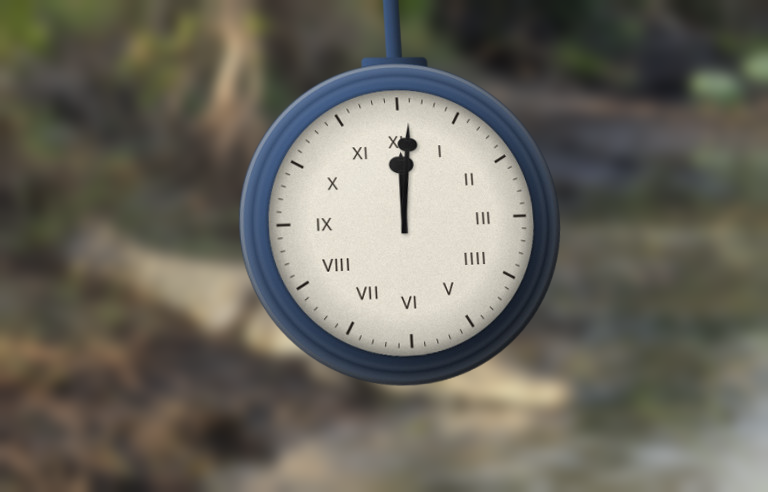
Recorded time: 12:01
